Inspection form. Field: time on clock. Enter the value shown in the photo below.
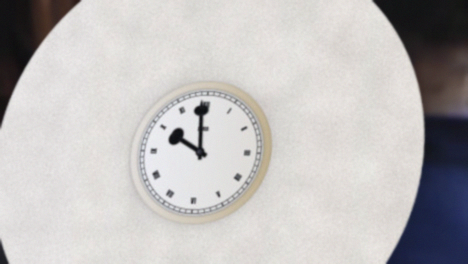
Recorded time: 9:59
